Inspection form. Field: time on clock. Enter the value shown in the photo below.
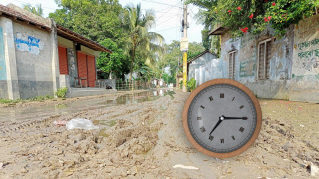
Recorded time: 7:15
